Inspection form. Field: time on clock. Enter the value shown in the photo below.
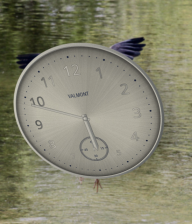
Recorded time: 5:49
